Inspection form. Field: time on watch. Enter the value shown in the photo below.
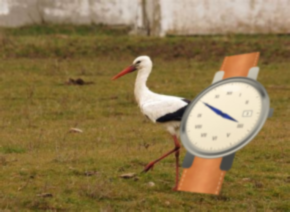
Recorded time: 3:50
